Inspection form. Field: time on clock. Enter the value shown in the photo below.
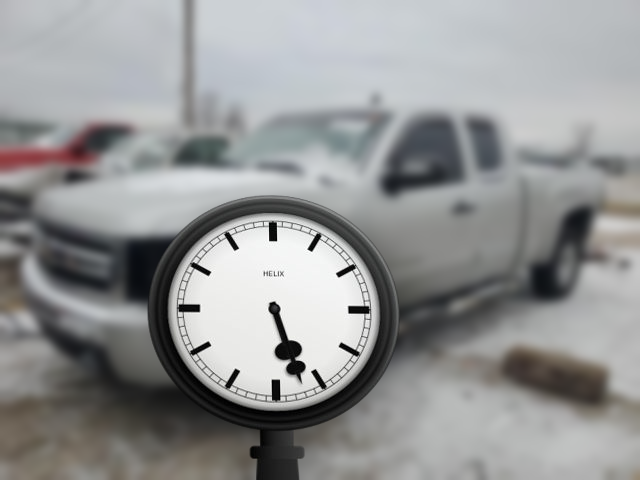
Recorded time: 5:27
